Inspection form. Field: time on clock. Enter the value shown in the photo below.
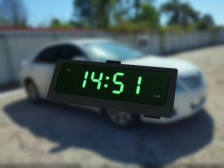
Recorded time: 14:51
